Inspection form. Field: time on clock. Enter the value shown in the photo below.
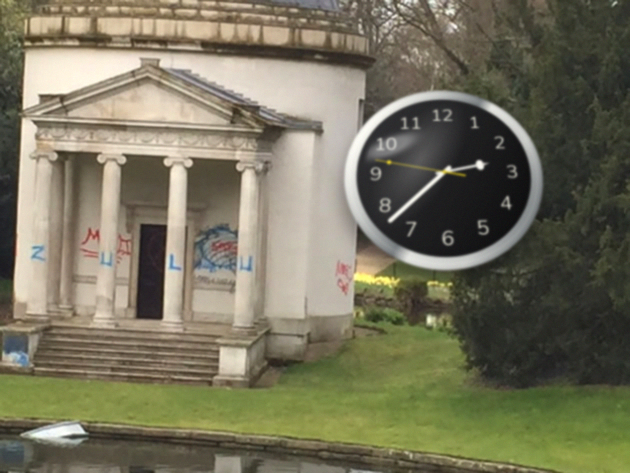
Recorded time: 2:37:47
